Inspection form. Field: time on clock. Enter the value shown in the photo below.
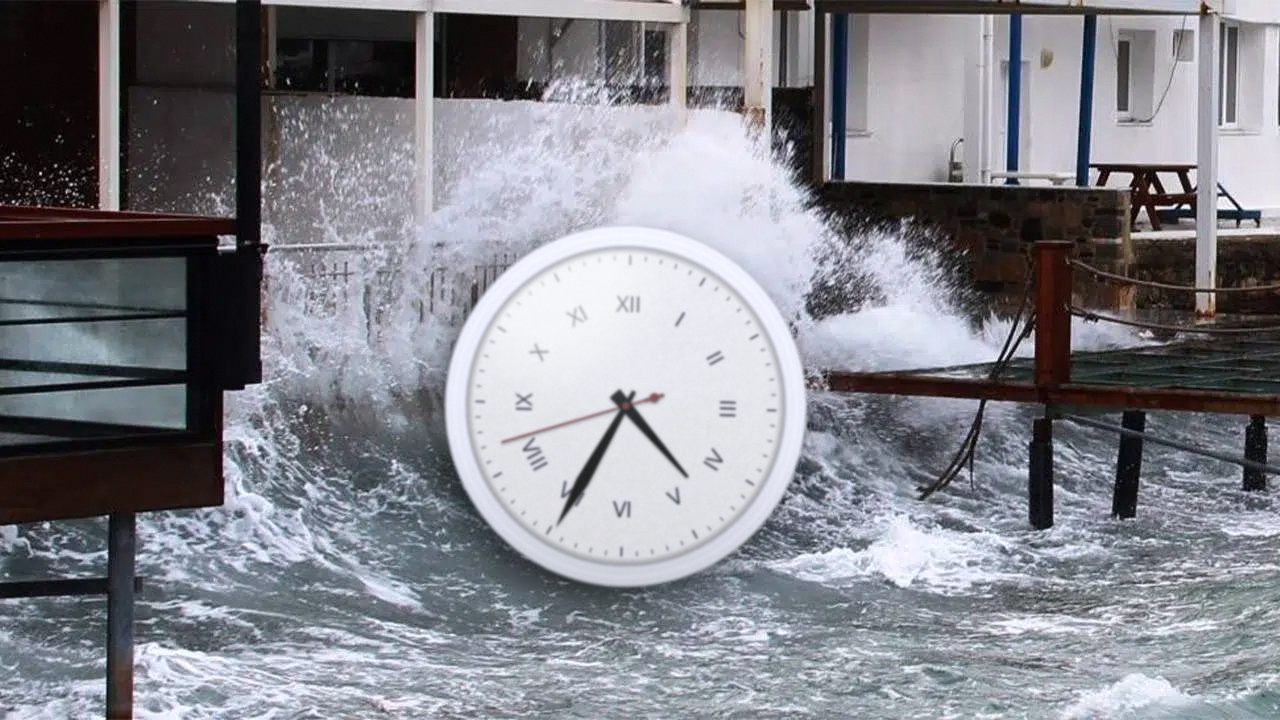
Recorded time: 4:34:42
